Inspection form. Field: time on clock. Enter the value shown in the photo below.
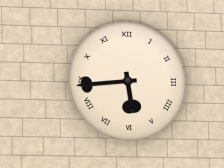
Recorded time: 5:44
